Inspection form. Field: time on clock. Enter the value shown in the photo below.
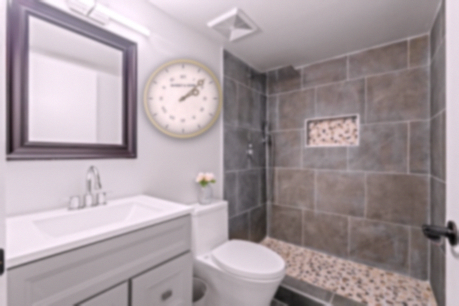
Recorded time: 2:08
